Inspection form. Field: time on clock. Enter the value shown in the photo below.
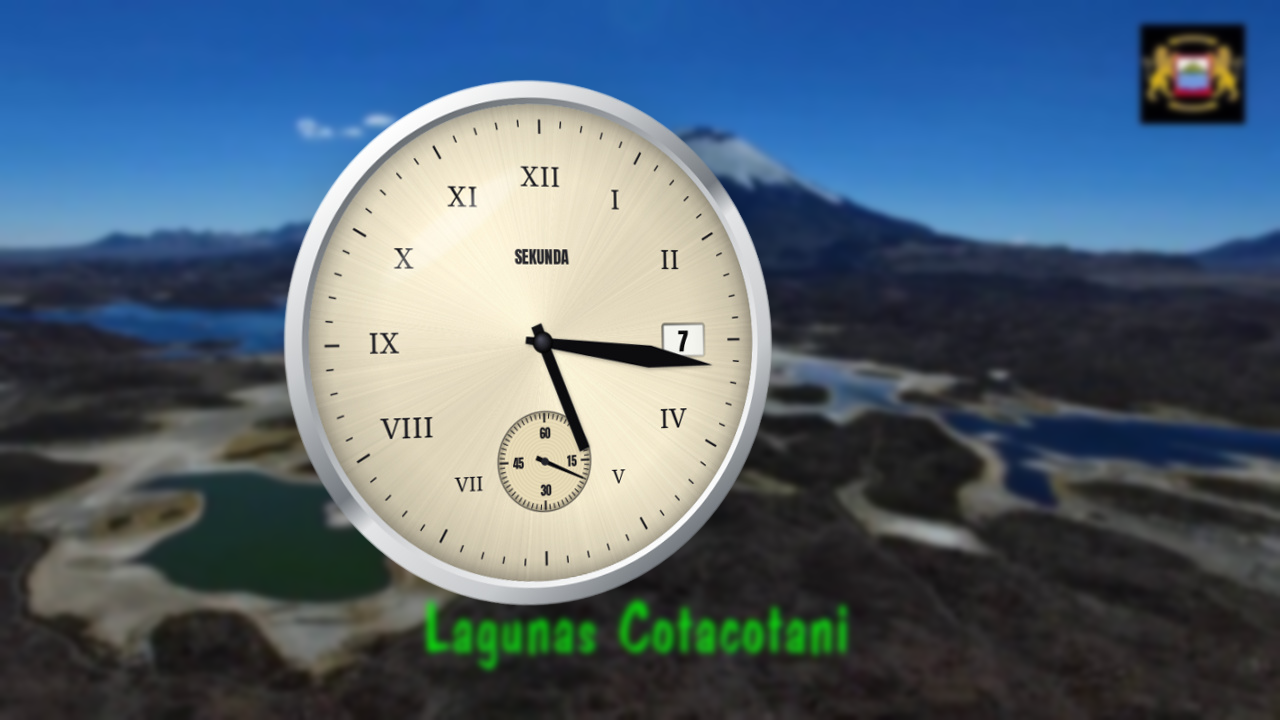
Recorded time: 5:16:19
